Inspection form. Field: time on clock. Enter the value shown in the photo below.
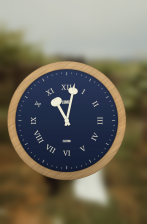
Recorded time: 11:02
